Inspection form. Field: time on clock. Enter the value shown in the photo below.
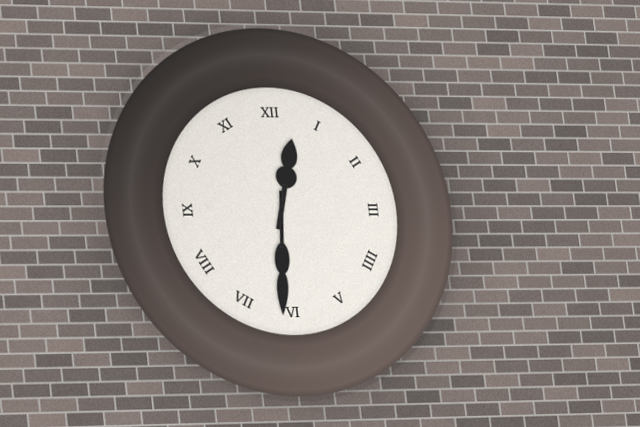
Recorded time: 12:31
